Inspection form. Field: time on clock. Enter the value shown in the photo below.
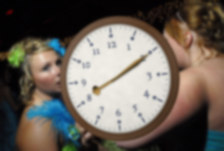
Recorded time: 8:10
